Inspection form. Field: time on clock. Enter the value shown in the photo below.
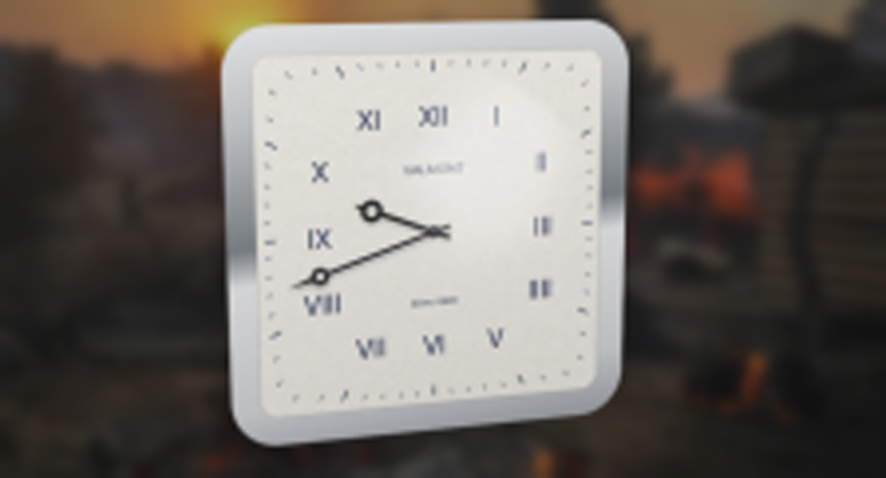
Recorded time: 9:42
